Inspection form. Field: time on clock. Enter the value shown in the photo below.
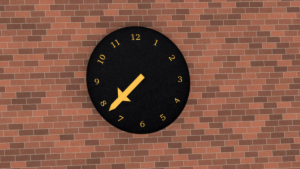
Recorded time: 7:38
